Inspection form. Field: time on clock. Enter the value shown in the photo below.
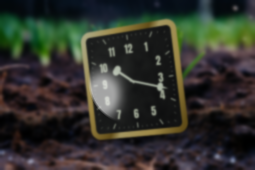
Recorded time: 10:18
